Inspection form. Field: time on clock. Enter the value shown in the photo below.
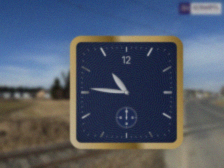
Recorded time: 10:46
